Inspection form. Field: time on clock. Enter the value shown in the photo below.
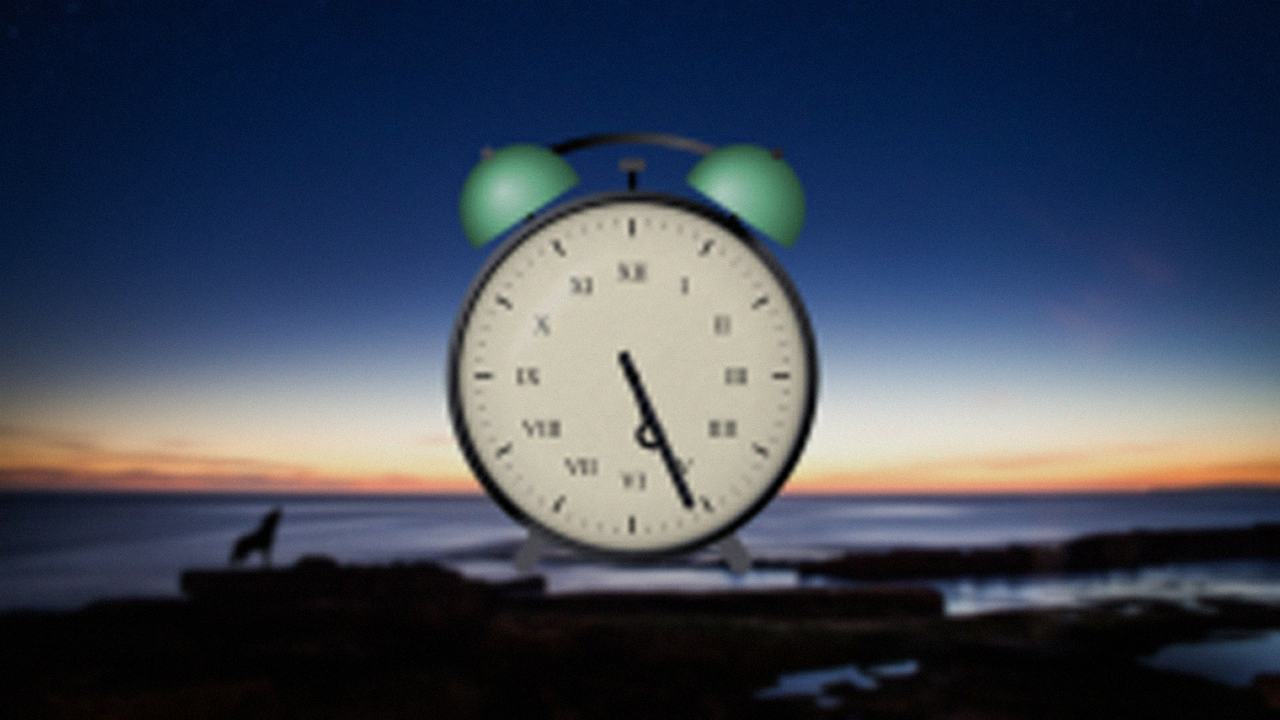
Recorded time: 5:26
